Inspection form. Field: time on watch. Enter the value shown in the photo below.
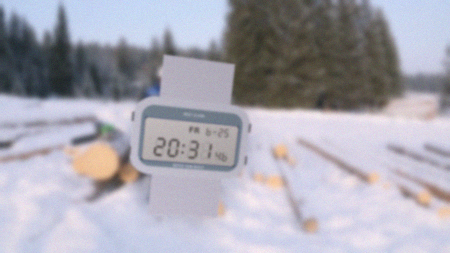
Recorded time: 20:31
